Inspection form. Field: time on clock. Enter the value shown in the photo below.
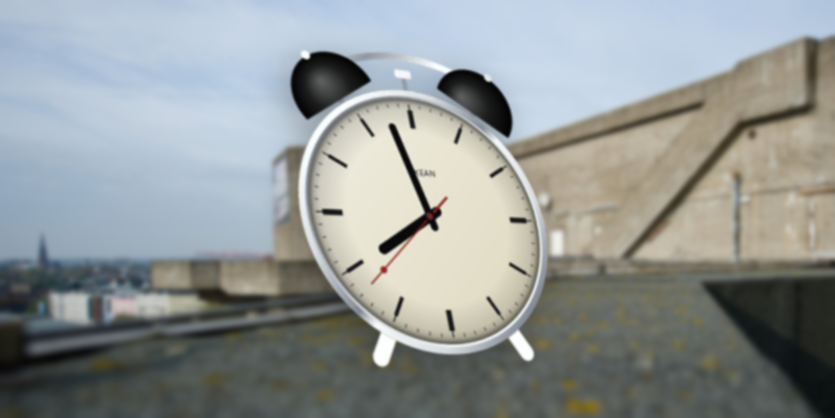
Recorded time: 7:57:38
